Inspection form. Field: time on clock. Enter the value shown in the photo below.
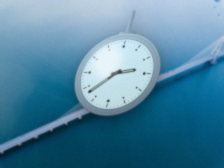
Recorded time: 2:38
